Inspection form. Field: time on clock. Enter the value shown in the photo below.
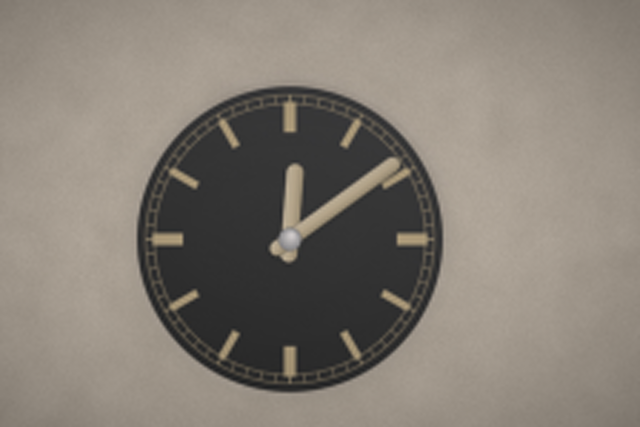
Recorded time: 12:09
